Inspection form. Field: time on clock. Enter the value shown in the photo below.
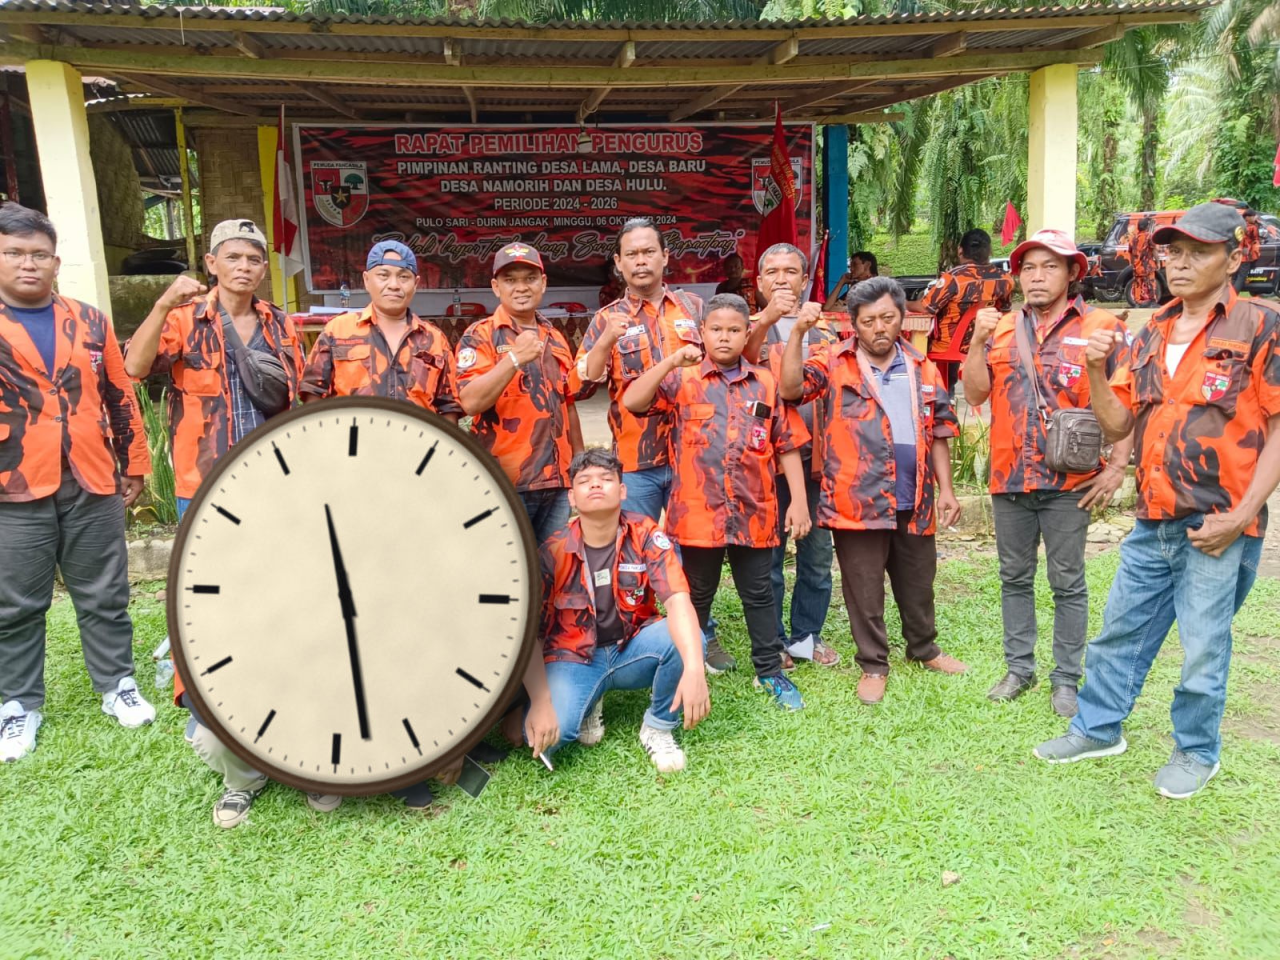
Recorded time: 11:28
